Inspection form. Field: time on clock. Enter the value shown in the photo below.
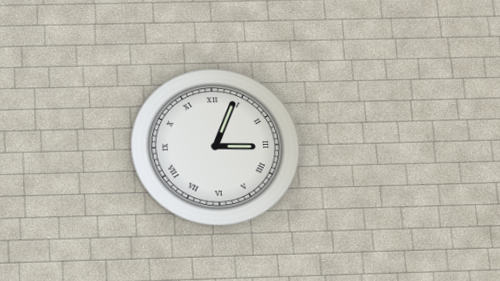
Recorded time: 3:04
